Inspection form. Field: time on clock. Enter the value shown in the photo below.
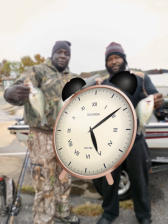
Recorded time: 5:09
